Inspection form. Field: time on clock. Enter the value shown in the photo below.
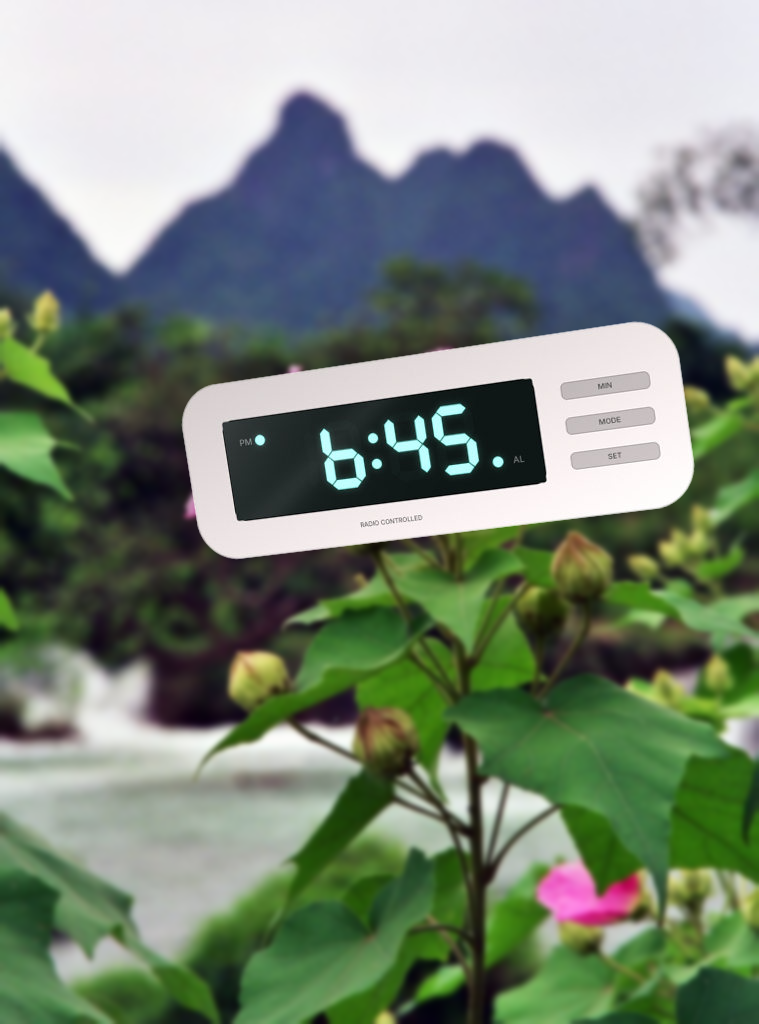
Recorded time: 6:45
